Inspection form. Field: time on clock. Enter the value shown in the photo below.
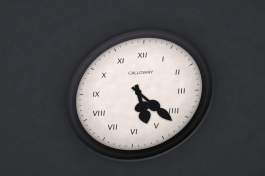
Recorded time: 5:22
